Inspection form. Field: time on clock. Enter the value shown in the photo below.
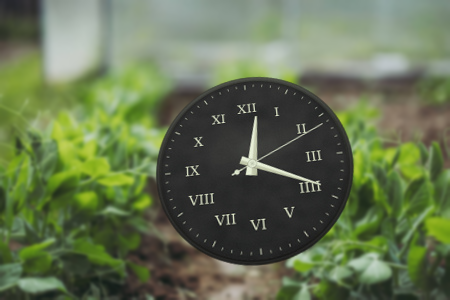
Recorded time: 12:19:11
